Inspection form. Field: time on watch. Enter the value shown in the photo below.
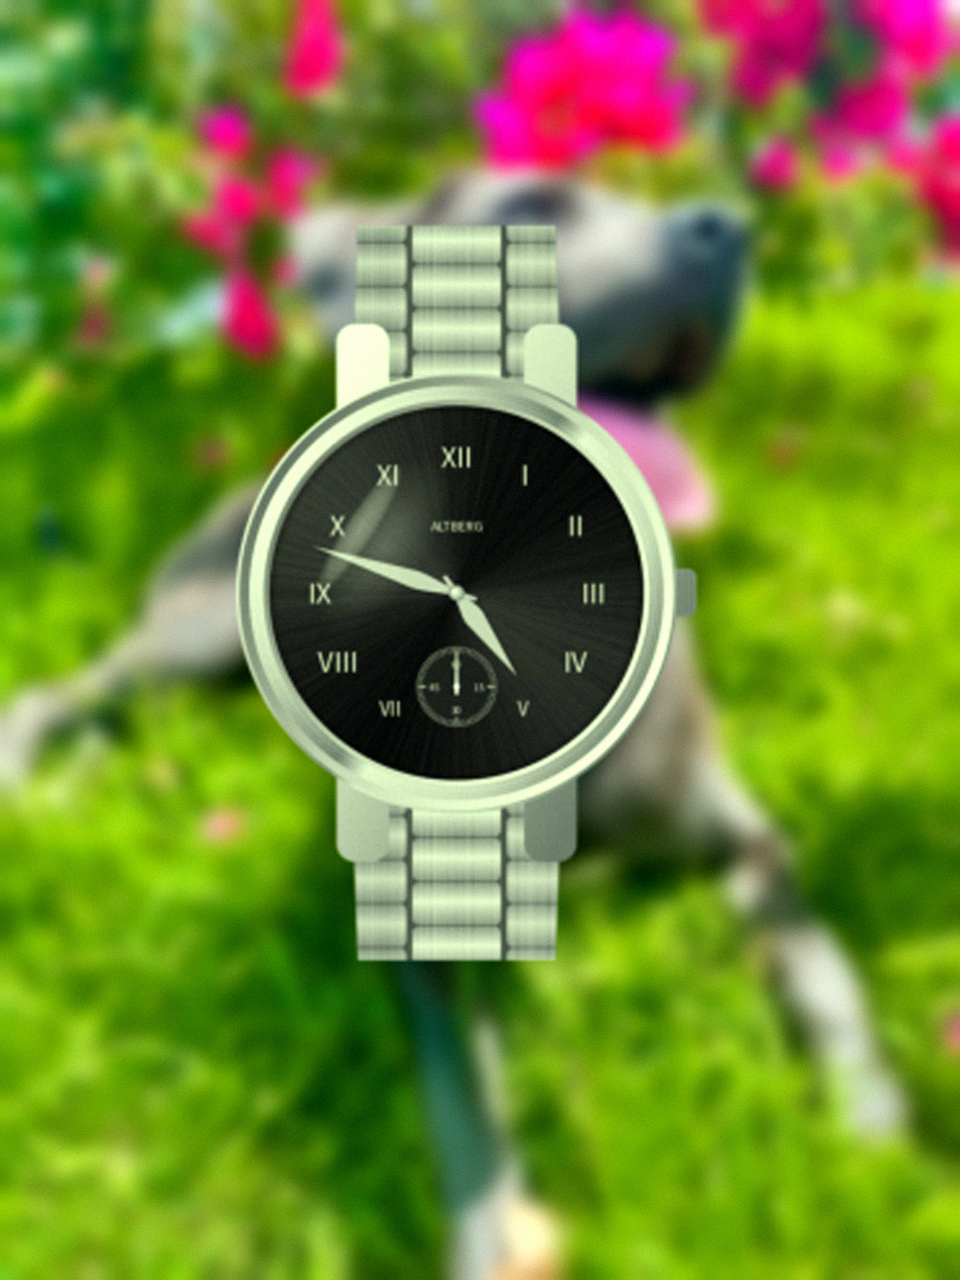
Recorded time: 4:48
